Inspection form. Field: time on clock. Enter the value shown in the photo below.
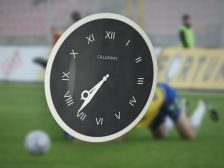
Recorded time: 7:36
